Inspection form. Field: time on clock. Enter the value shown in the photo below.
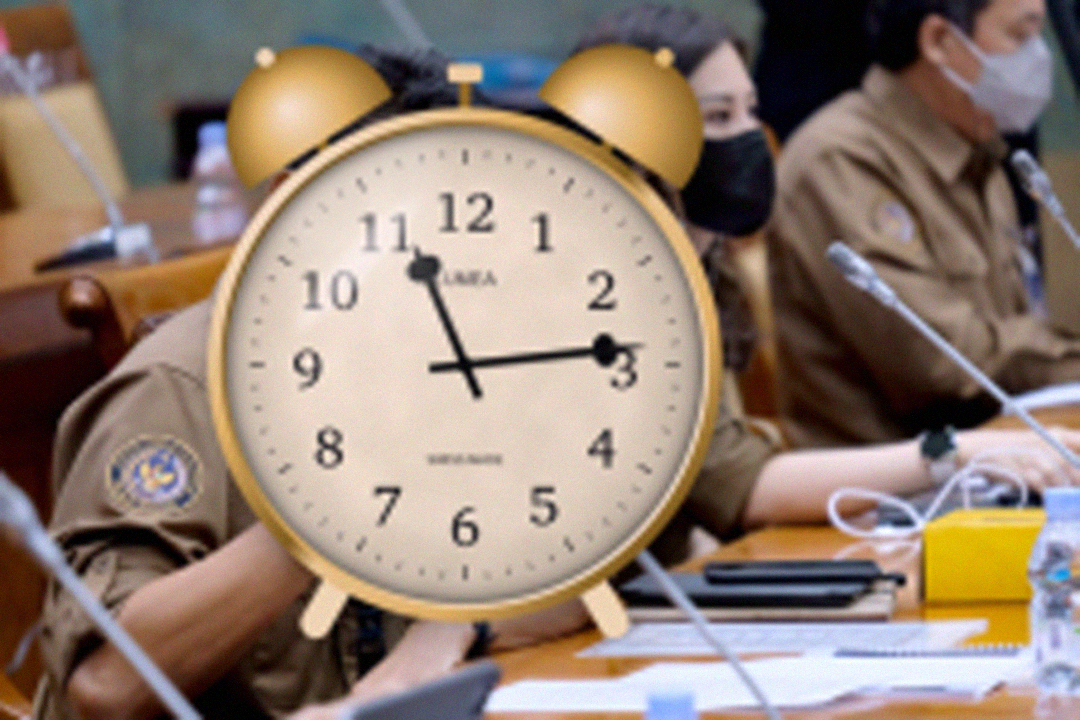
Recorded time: 11:14
